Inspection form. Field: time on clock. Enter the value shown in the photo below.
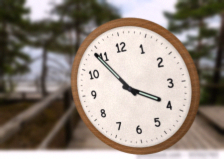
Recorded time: 3:54
